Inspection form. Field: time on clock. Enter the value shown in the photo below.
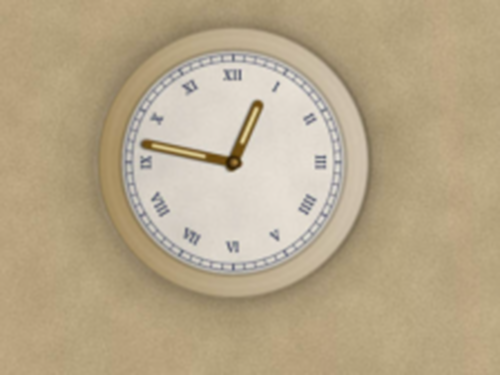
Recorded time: 12:47
